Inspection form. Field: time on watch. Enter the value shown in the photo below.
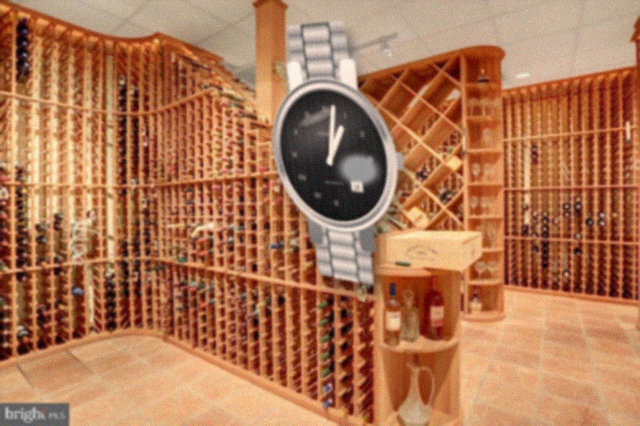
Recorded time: 1:02
